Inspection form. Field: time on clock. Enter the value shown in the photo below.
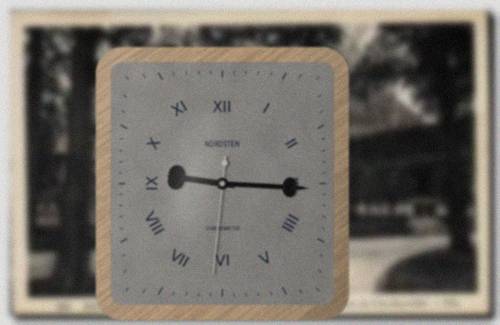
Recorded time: 9:15:31
